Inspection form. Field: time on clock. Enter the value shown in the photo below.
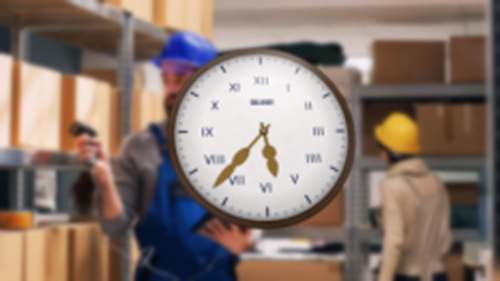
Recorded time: 5:37
